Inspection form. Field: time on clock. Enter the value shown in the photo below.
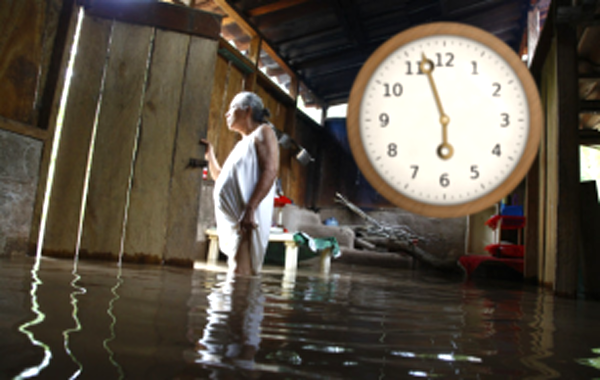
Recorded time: 5:57
